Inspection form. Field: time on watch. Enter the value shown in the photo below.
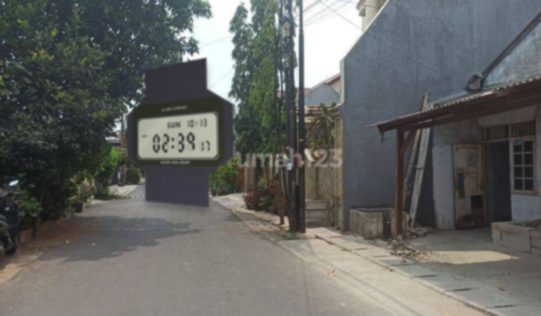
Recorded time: 2:39
